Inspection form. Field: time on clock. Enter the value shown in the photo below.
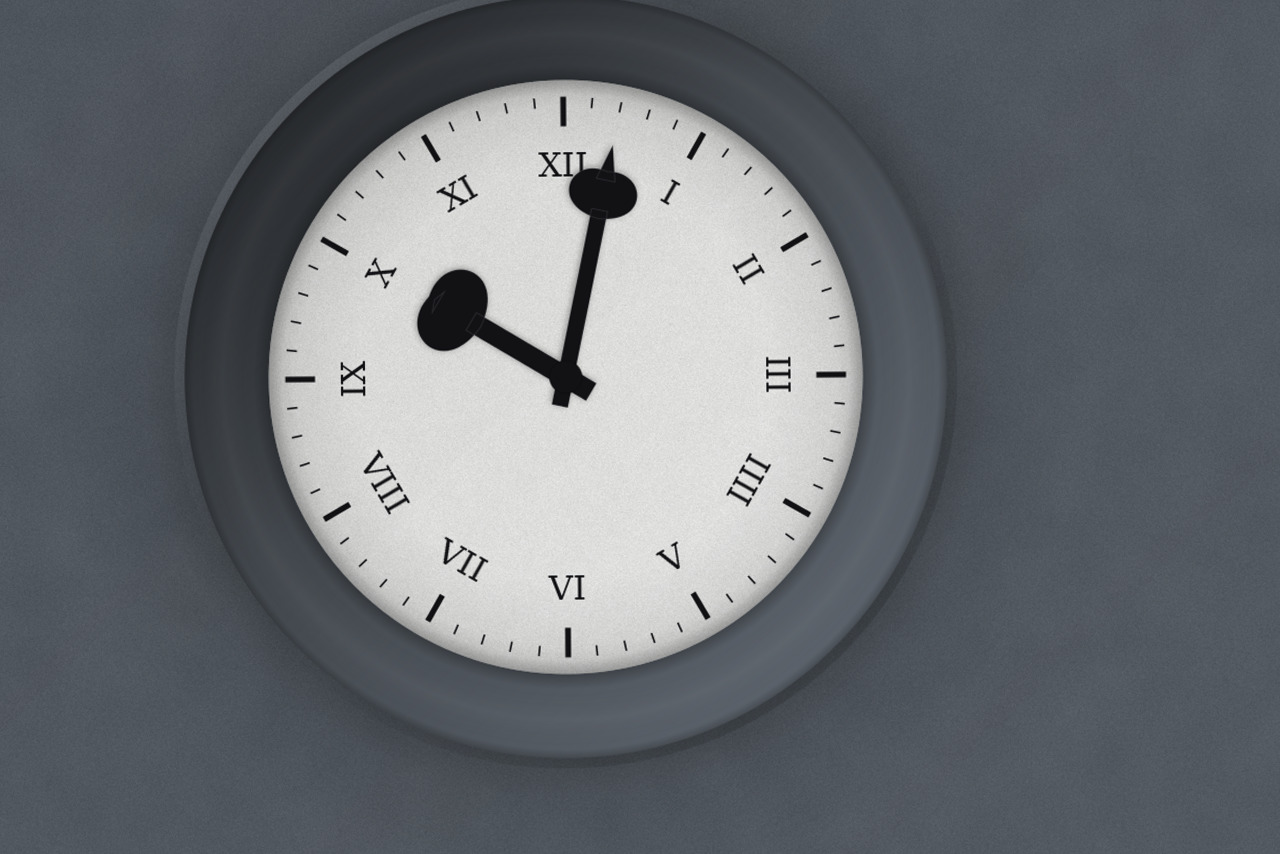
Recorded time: 10:02
